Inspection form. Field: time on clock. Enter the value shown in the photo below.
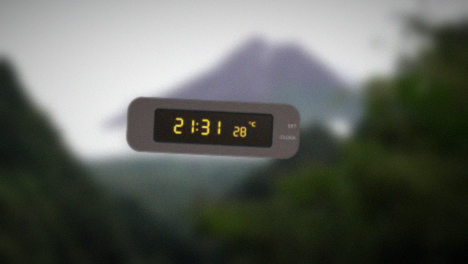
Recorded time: 21:31
